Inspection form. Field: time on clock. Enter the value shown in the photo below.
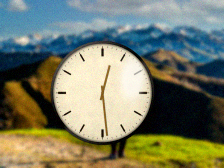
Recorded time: 12:29
